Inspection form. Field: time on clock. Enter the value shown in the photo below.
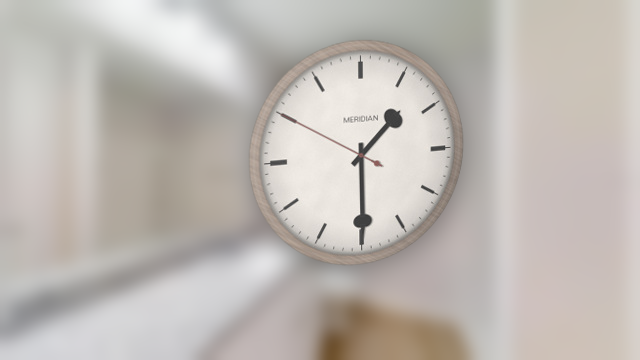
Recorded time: 1:29:50
